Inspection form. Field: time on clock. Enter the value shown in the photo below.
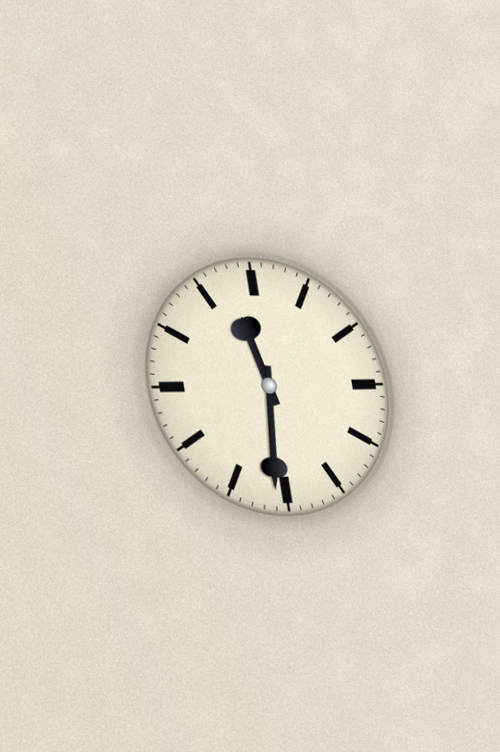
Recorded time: 11:31
